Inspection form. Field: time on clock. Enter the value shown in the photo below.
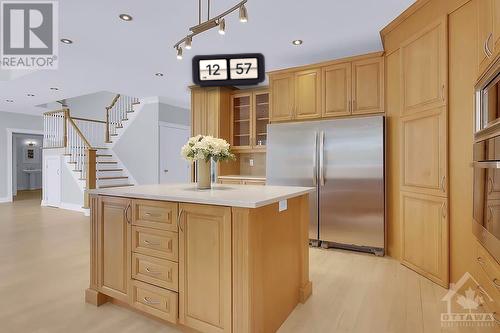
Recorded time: 12:57
